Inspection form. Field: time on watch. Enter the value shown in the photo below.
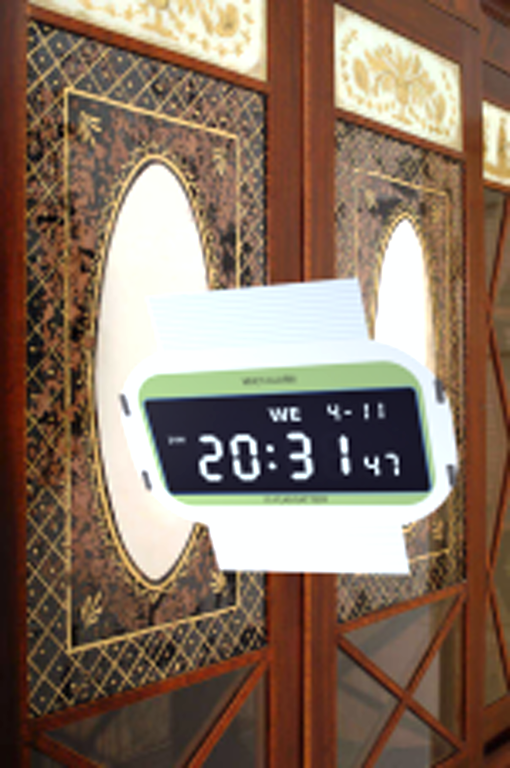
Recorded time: 20:31:47
